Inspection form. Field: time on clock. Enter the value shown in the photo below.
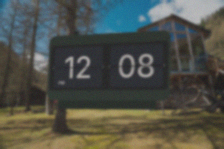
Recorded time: 12:08
